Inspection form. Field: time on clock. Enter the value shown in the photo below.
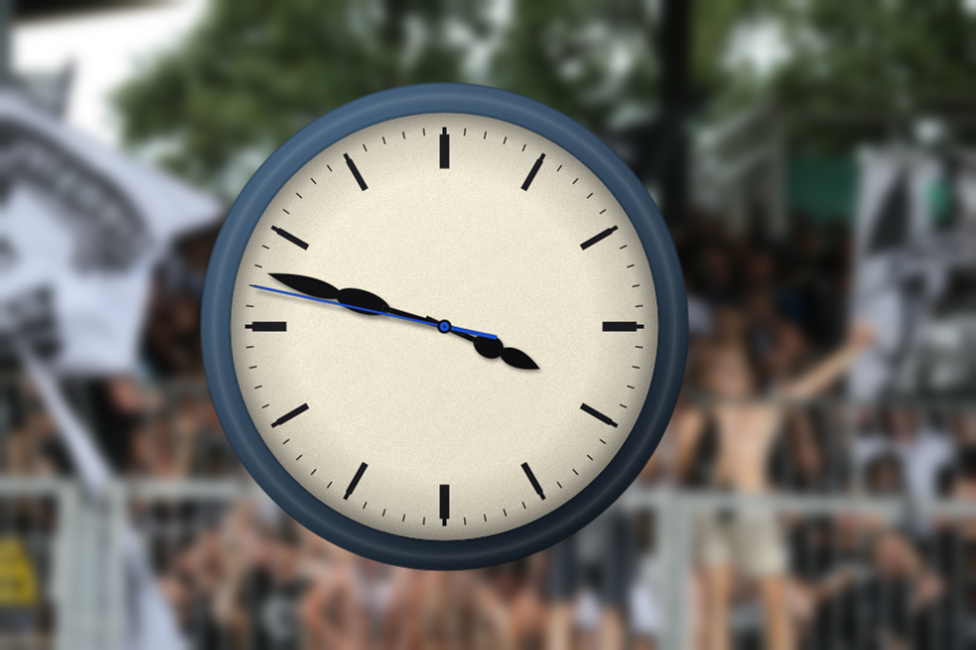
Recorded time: 3:47:47
